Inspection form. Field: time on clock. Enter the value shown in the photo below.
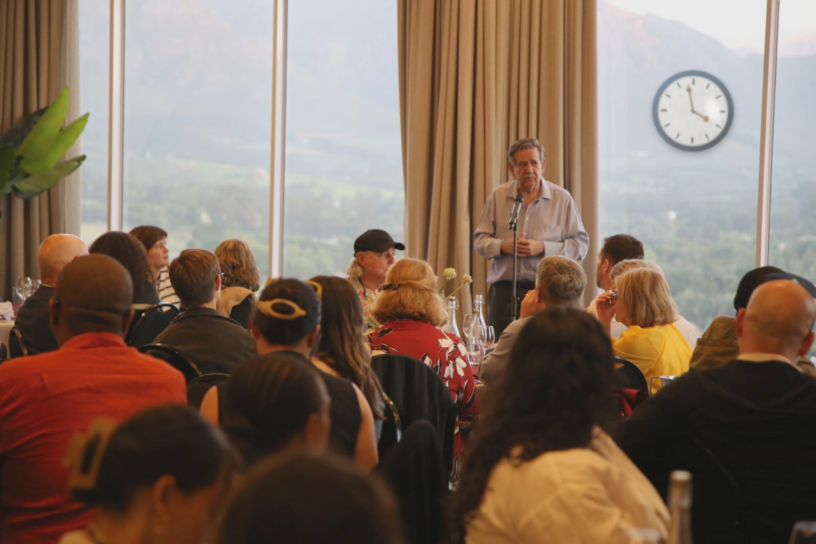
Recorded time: 3:58
